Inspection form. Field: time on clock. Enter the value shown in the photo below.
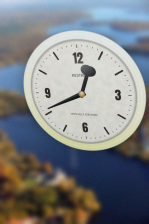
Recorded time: 12:41
